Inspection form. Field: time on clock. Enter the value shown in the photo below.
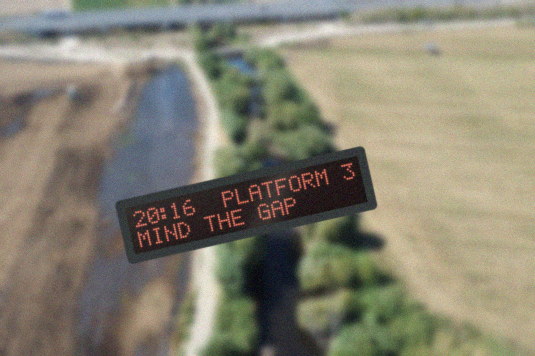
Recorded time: 20:16
